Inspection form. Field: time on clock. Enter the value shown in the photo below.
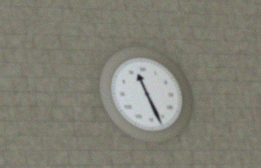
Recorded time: 11:27
